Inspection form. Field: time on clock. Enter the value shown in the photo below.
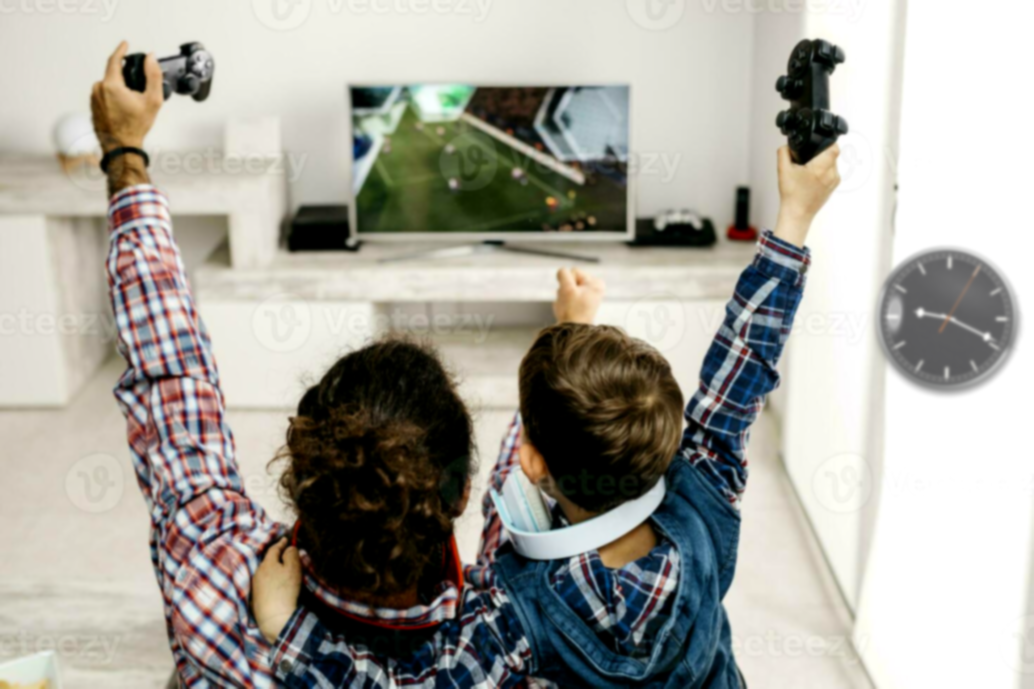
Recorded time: 9:19:05
